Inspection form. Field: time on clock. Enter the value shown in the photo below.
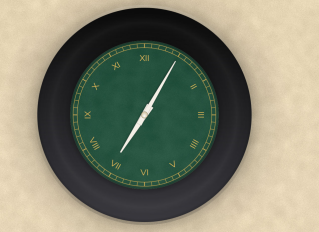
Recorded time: 7:05
